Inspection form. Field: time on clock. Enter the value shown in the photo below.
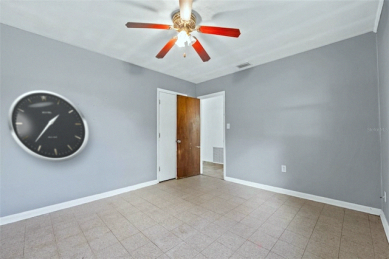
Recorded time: 1:37
